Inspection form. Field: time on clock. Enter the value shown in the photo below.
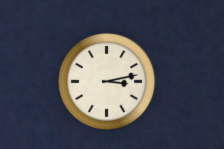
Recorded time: 3:13
